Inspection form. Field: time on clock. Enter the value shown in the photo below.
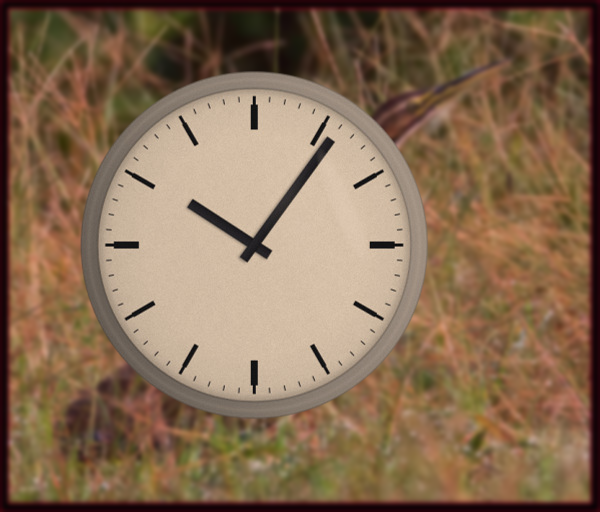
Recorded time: 10:06
